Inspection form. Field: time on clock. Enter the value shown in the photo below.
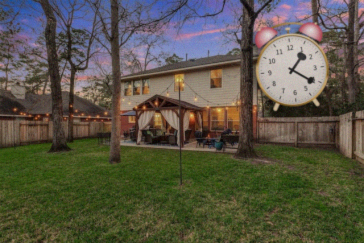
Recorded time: 1:21
